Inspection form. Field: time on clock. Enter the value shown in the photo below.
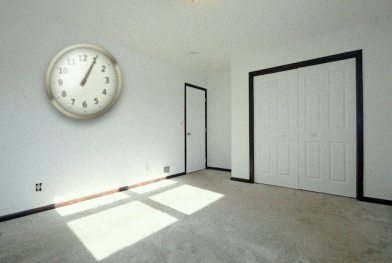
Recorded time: 1:05
